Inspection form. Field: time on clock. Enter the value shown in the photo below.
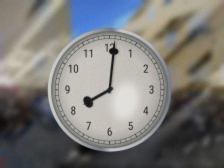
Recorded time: 8:01
